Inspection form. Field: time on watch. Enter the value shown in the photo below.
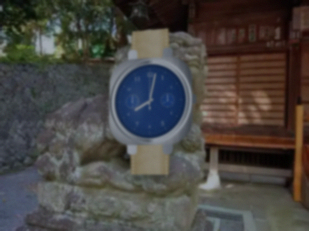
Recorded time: 8:02
